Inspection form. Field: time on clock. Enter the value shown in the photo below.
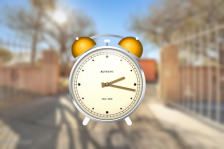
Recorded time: 2:17
